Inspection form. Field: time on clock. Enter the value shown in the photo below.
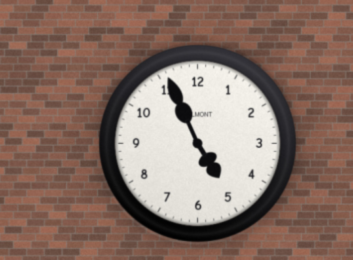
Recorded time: 4:56
